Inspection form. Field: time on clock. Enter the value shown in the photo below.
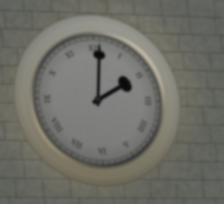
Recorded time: 2:01
